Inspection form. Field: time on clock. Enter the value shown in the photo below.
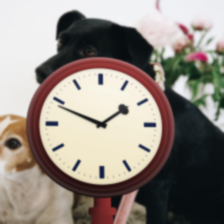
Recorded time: 1:49
